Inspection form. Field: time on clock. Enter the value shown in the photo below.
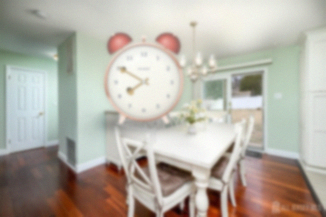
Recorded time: 7:50
